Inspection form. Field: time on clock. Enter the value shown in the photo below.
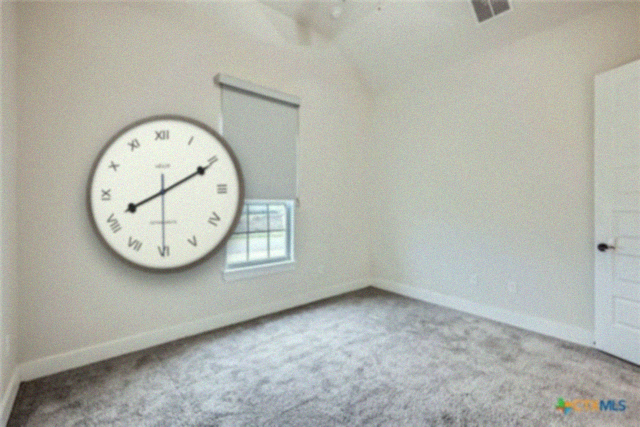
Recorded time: 8:10:30
